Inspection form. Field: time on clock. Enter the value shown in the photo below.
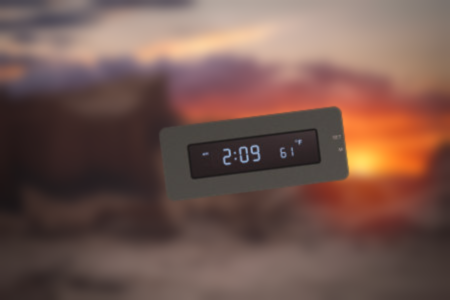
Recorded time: 2:09
